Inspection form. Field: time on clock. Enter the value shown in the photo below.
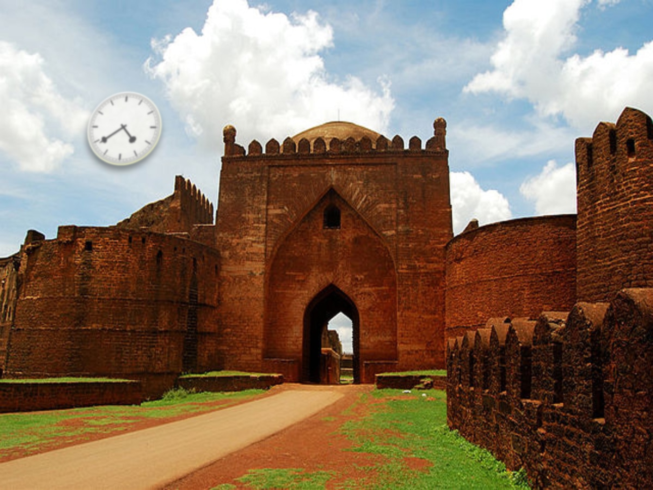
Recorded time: 4:39
